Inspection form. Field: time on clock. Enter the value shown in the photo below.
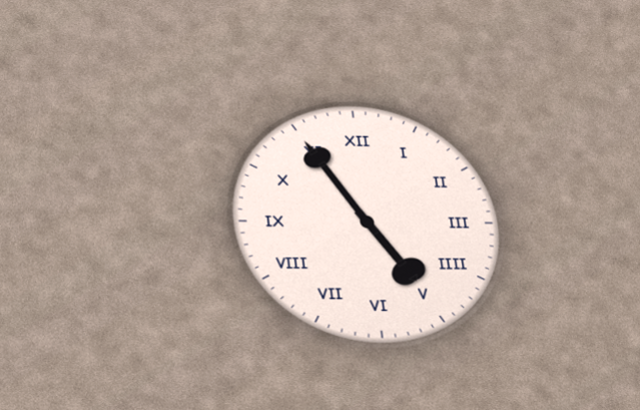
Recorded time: 4:55
